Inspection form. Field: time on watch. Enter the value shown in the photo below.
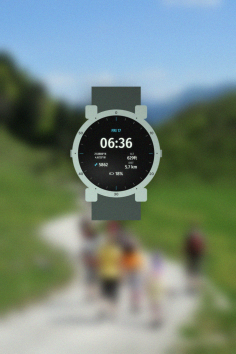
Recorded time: 6:36
